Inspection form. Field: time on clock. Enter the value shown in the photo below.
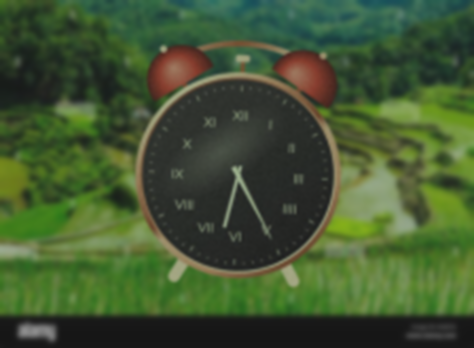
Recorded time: 6:25
